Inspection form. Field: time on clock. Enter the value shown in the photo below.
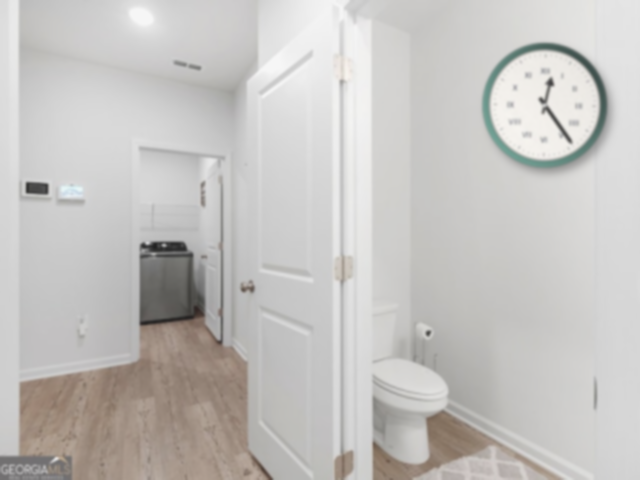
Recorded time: 12:24
